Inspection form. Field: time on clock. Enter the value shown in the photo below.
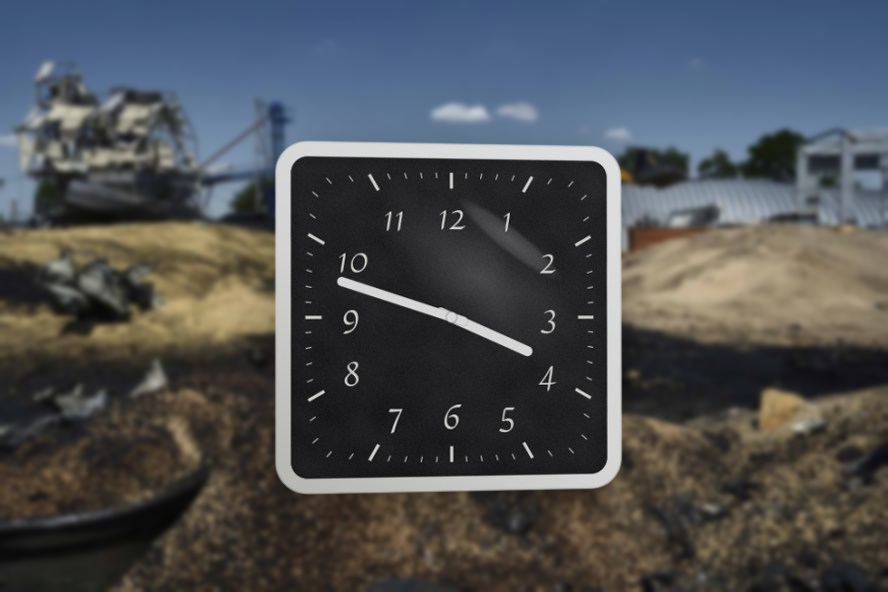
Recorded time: 3:48
